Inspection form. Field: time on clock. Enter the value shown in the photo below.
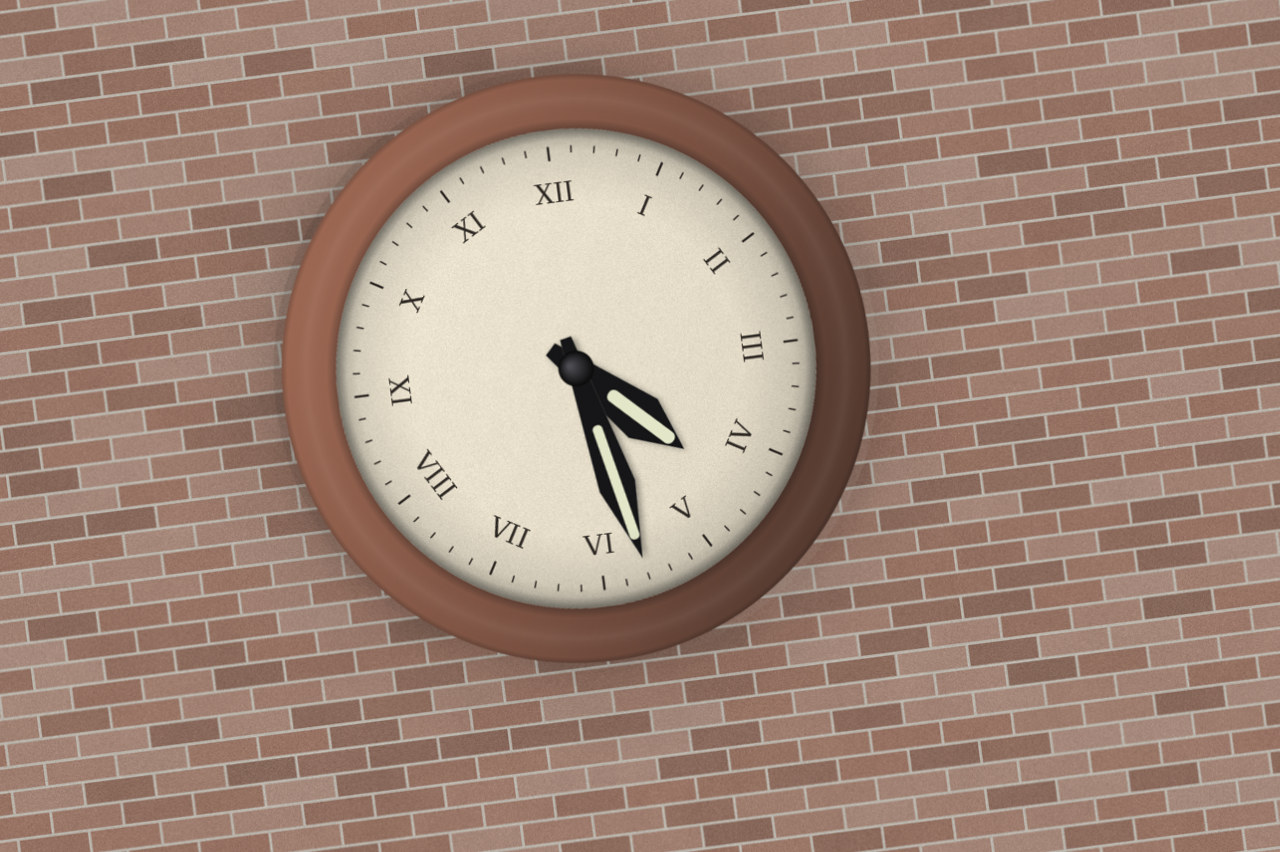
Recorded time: 4:28
